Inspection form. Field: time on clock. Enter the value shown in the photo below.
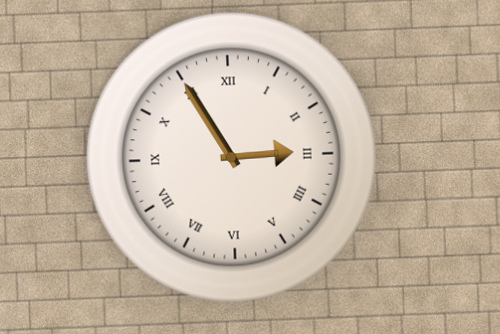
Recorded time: 2:55
